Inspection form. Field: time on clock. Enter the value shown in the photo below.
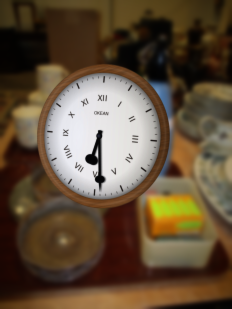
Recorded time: 6:29
